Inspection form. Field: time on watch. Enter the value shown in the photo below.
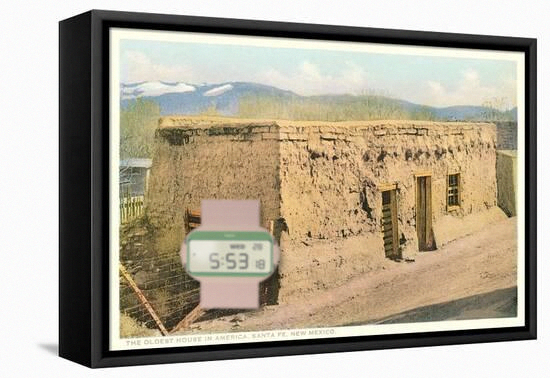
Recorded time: 5:53
